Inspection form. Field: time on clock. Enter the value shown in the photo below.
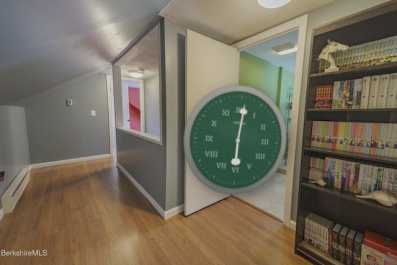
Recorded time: 6:01
